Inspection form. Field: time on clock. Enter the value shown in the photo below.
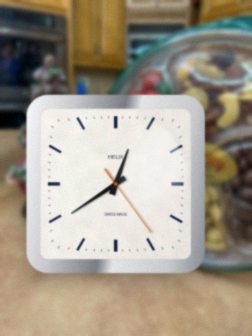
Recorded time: 12:39:24
